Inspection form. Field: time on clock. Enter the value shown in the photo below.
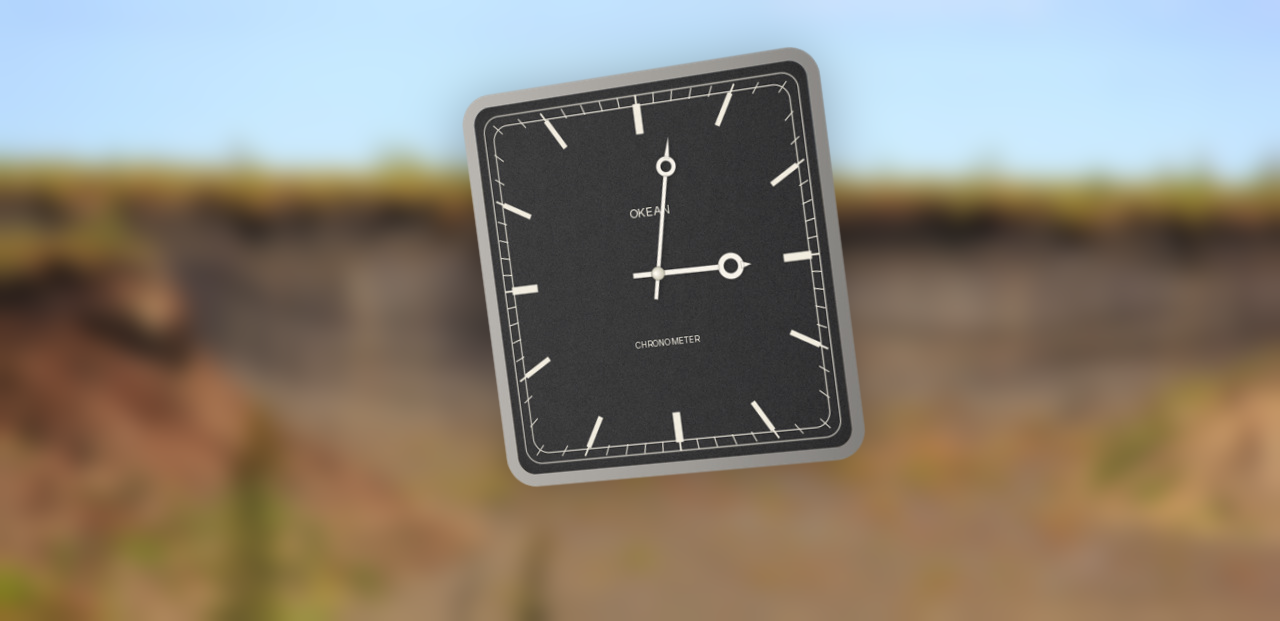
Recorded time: 3:02
